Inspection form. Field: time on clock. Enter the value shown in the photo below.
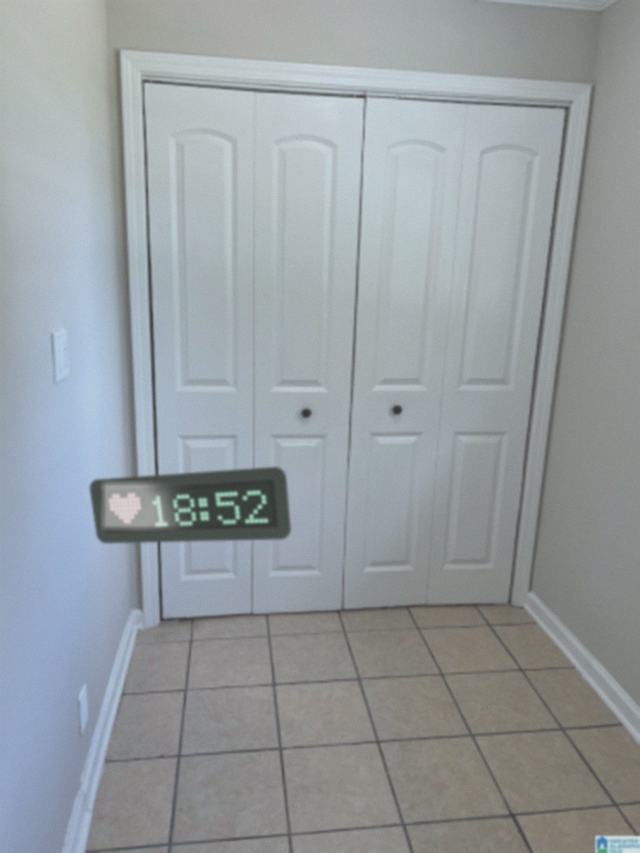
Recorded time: 18:52
